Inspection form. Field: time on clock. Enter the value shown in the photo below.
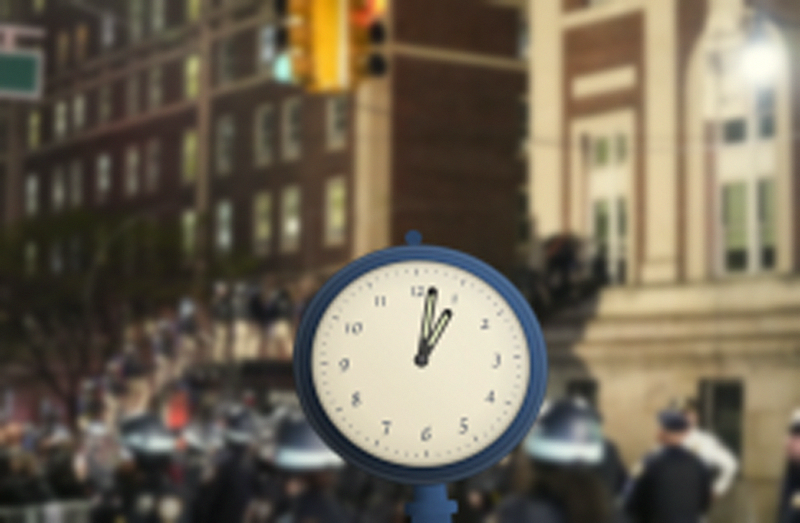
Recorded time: 1:02
